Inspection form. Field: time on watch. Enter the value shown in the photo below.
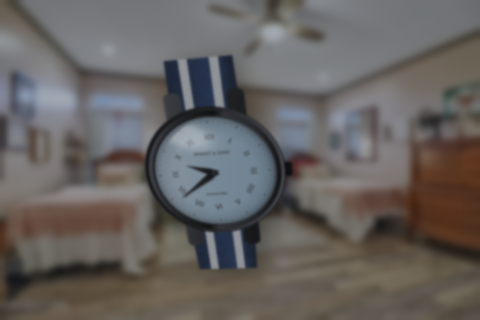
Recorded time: 9:39
